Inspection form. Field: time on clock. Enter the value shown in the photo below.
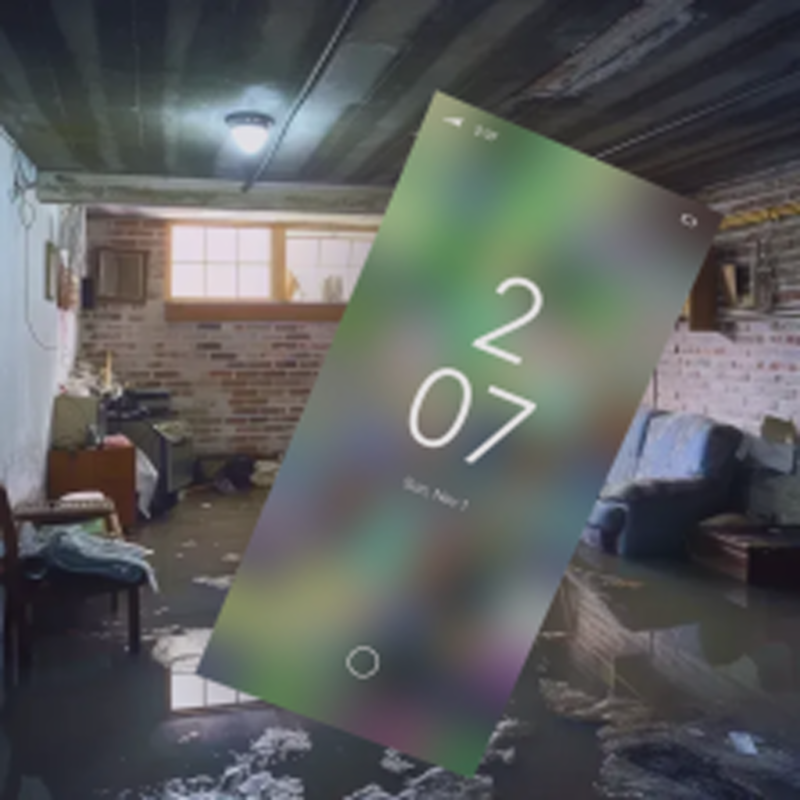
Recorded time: 2:07
